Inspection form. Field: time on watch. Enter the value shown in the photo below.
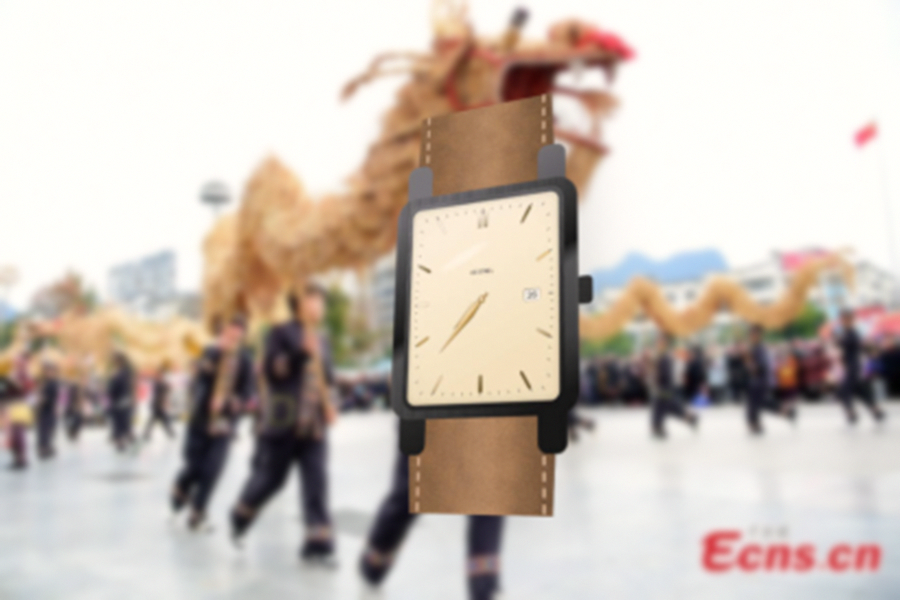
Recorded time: 7:37
